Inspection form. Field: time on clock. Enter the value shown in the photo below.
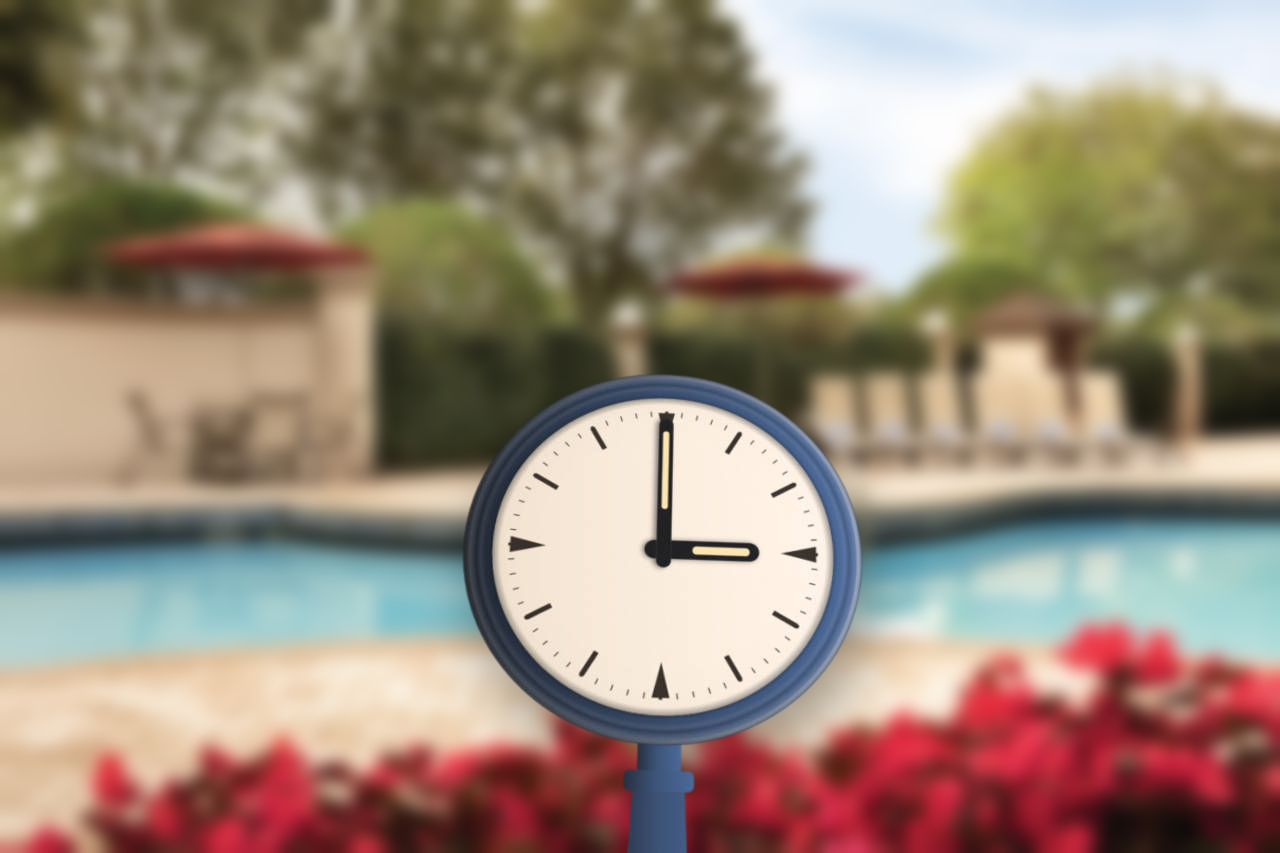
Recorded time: 3:00
